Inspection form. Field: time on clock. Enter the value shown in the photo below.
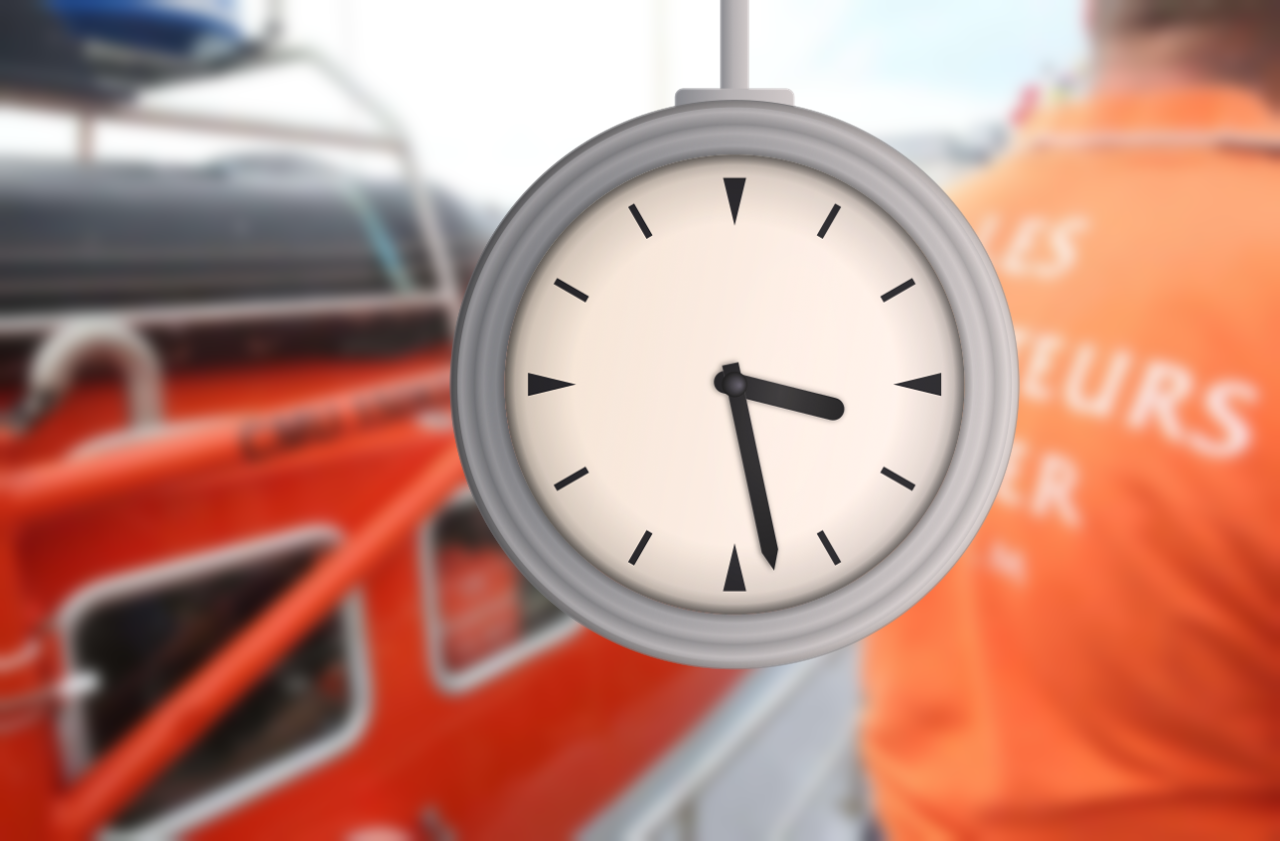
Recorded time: 3:28
